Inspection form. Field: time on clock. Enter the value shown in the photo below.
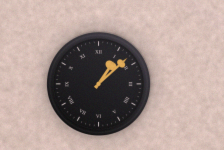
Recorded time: 1:08
